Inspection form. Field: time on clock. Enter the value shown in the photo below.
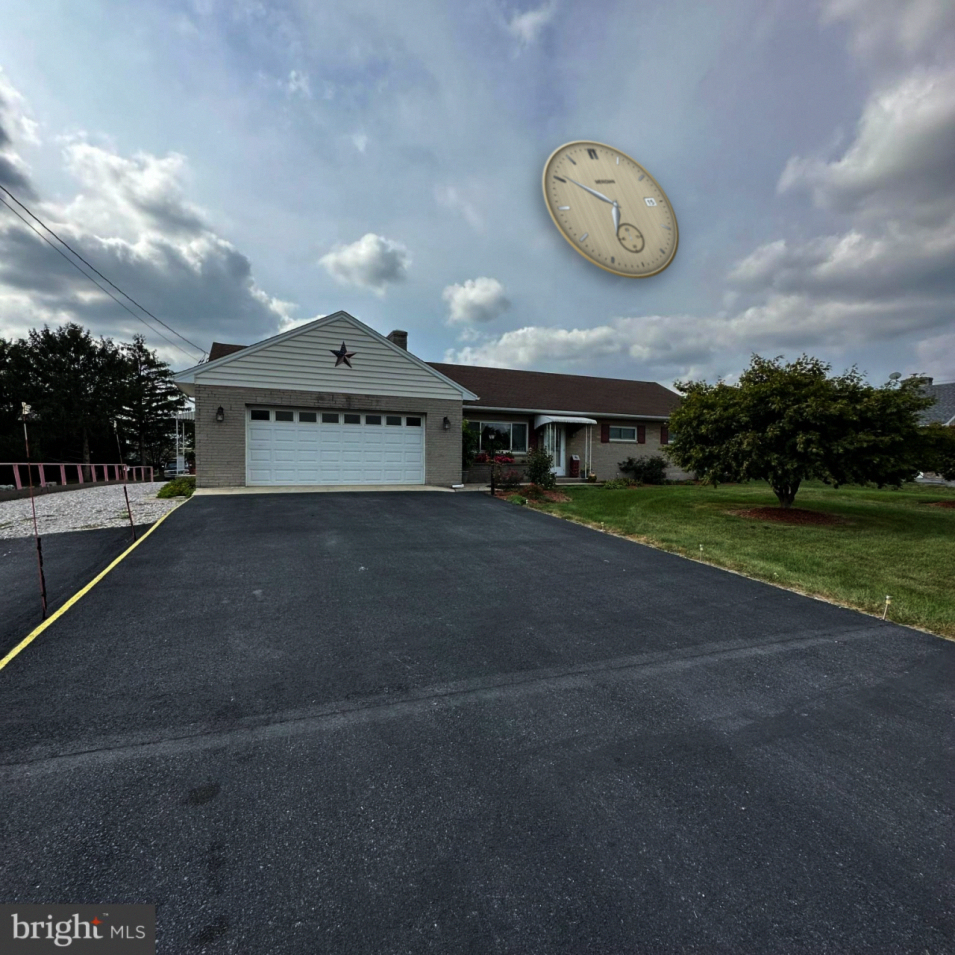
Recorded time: 6:51
